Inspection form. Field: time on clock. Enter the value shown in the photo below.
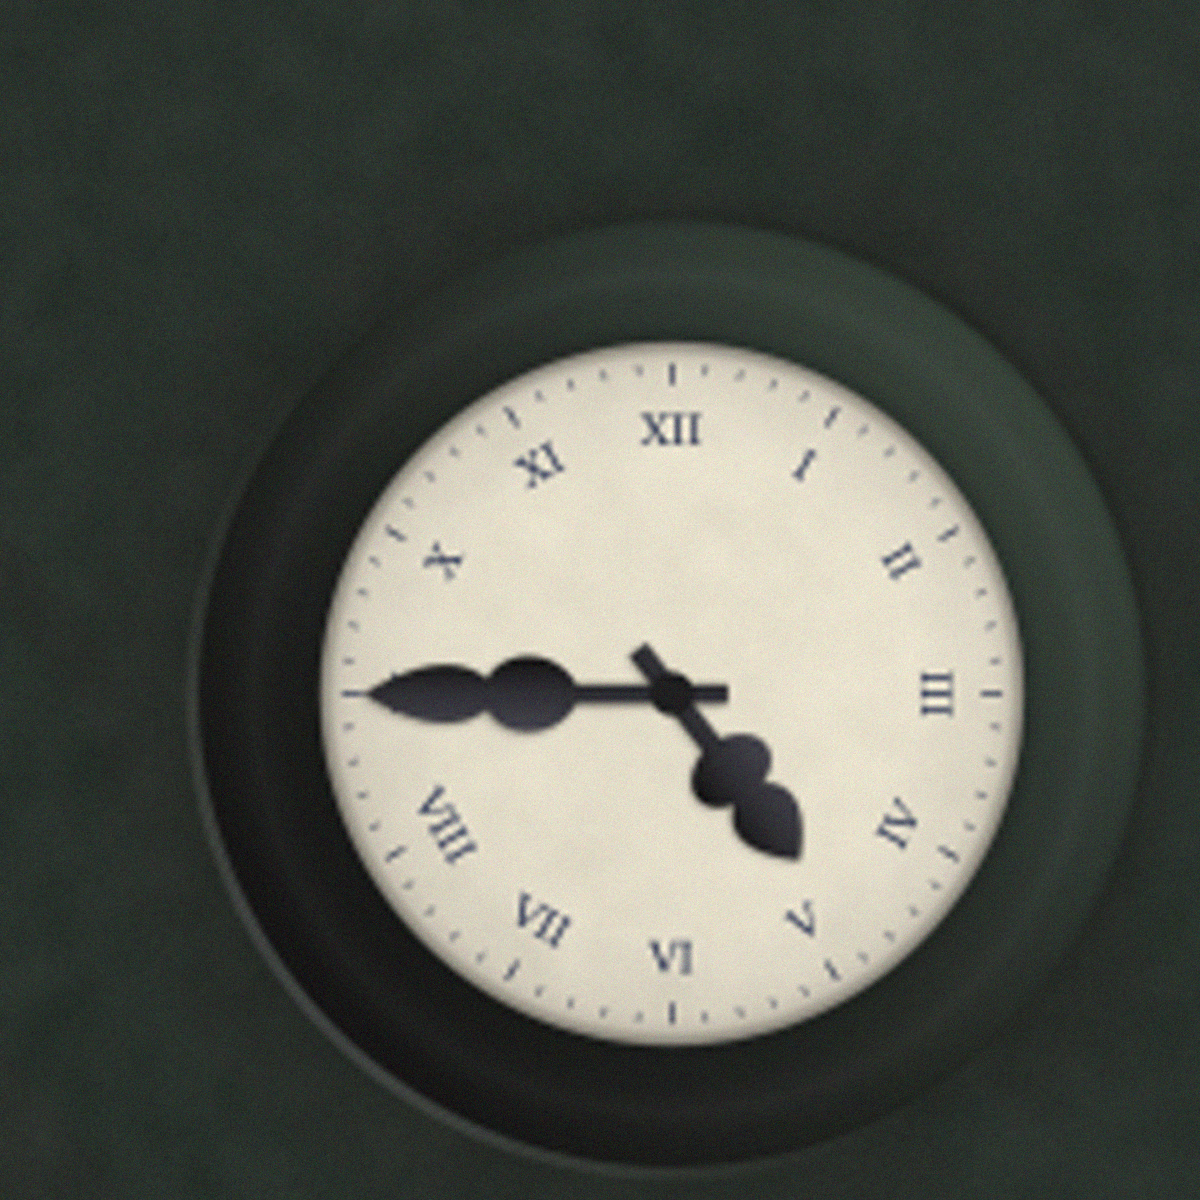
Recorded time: 4:45
